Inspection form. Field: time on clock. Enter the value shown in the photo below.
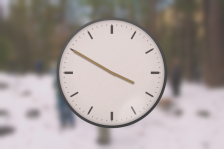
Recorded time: 3:50
